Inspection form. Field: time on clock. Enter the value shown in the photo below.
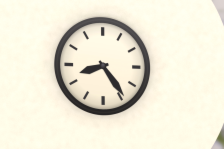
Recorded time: 8:24
